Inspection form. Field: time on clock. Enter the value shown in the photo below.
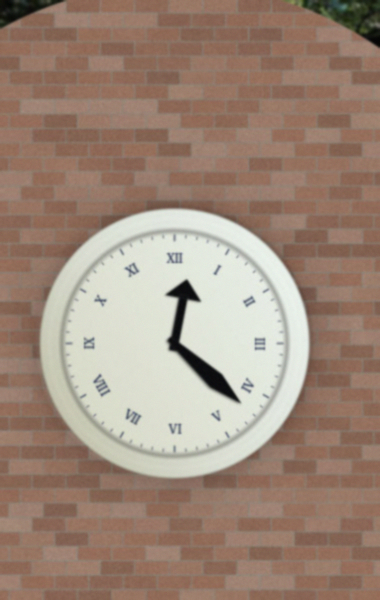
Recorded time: 12:22
